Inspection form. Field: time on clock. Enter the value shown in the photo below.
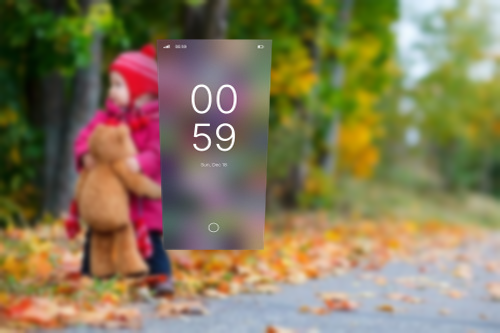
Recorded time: 0:59
